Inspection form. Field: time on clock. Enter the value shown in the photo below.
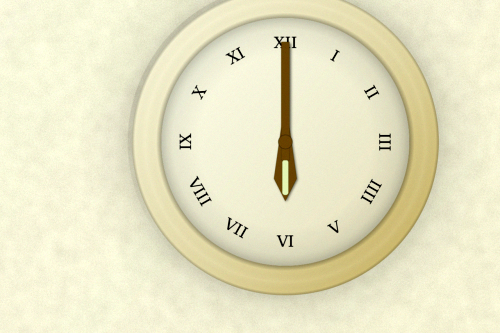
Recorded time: 6:00
